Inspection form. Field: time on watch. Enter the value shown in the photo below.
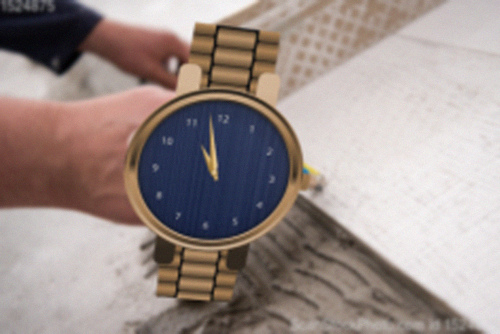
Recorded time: 10:58
